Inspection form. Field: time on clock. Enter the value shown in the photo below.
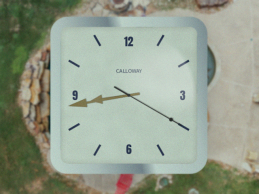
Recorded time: 8:43:20
